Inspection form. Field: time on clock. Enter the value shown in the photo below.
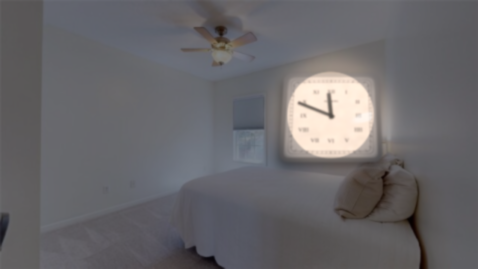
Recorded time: 11:49
